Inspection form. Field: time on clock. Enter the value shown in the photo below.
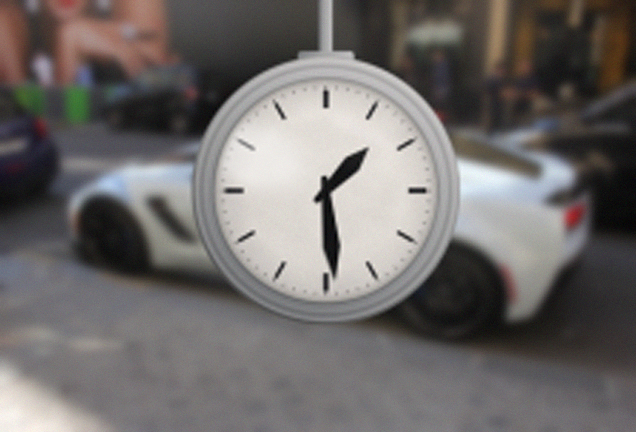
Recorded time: 1:29
